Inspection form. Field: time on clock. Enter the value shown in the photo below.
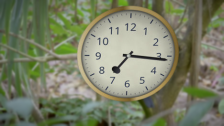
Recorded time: 7:16
